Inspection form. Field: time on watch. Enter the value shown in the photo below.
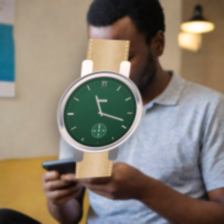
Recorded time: 11:18
